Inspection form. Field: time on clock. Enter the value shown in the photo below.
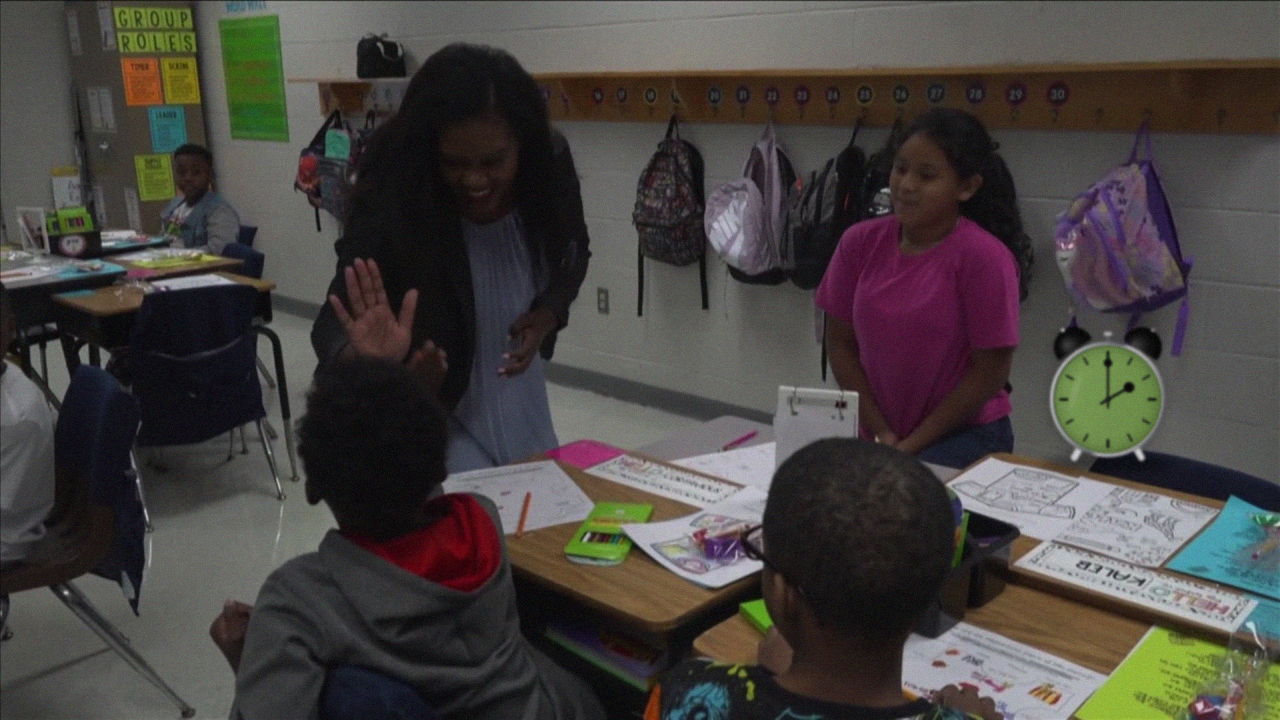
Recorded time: 2:00
